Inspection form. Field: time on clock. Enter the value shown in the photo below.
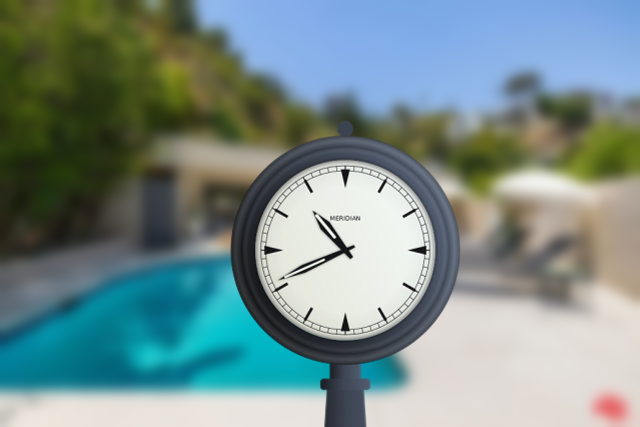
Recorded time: 10:41
